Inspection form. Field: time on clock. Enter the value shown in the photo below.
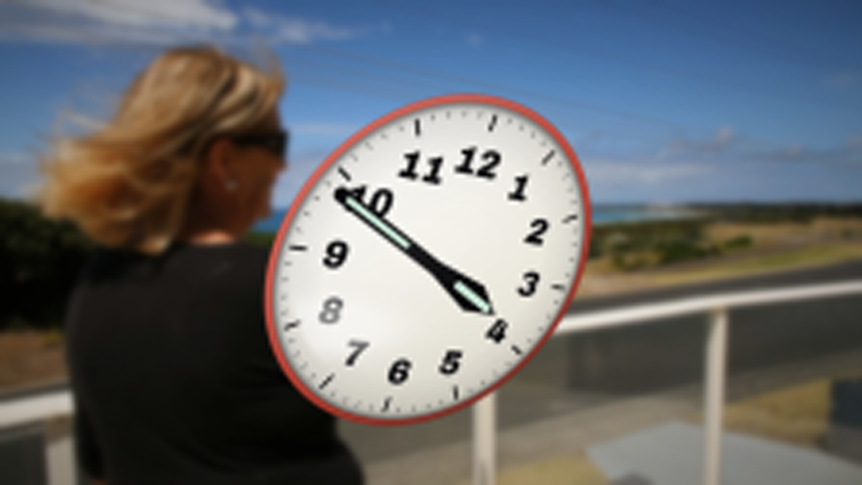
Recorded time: 3:49
